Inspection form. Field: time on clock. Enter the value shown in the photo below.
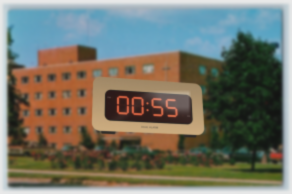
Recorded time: 0:55
